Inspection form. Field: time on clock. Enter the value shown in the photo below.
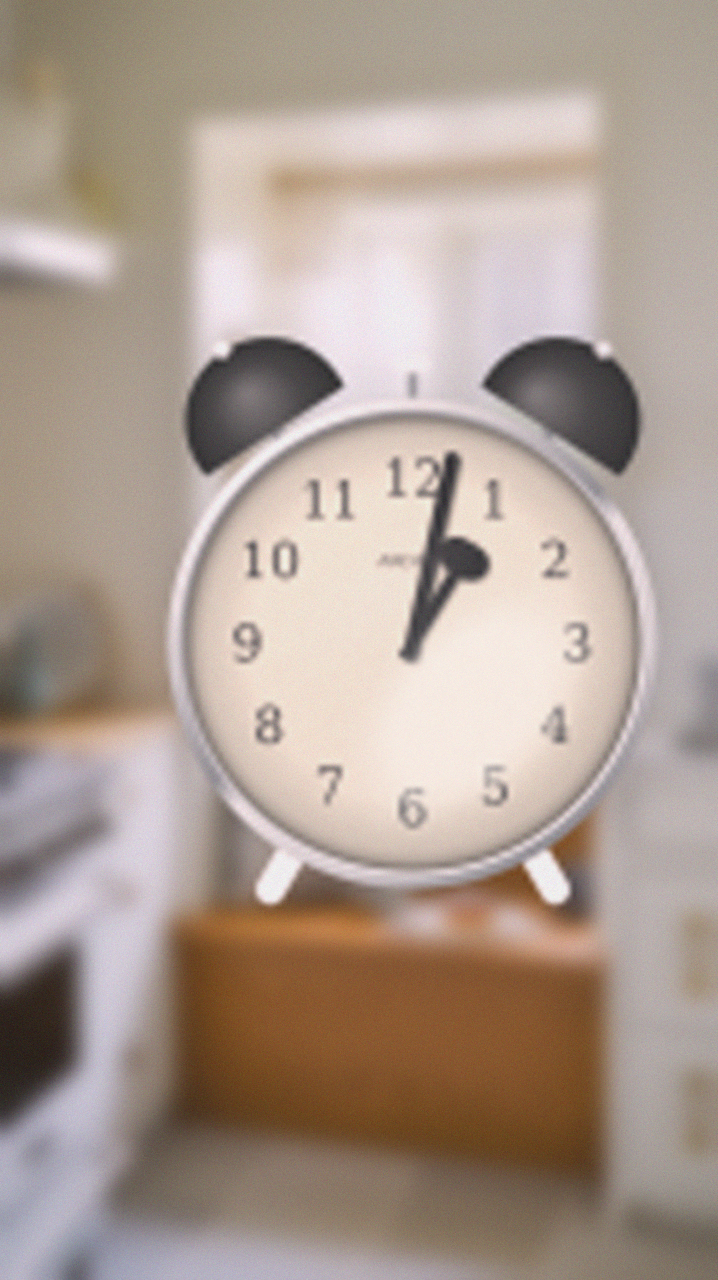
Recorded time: 1:02
